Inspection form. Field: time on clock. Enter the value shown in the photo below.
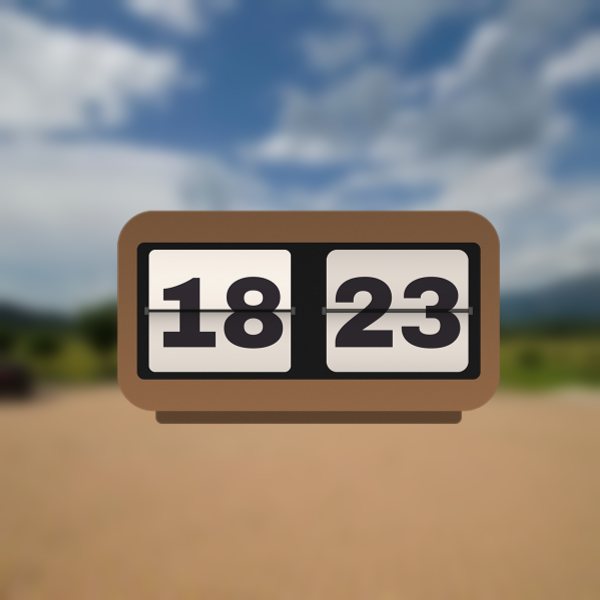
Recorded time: 18:23
